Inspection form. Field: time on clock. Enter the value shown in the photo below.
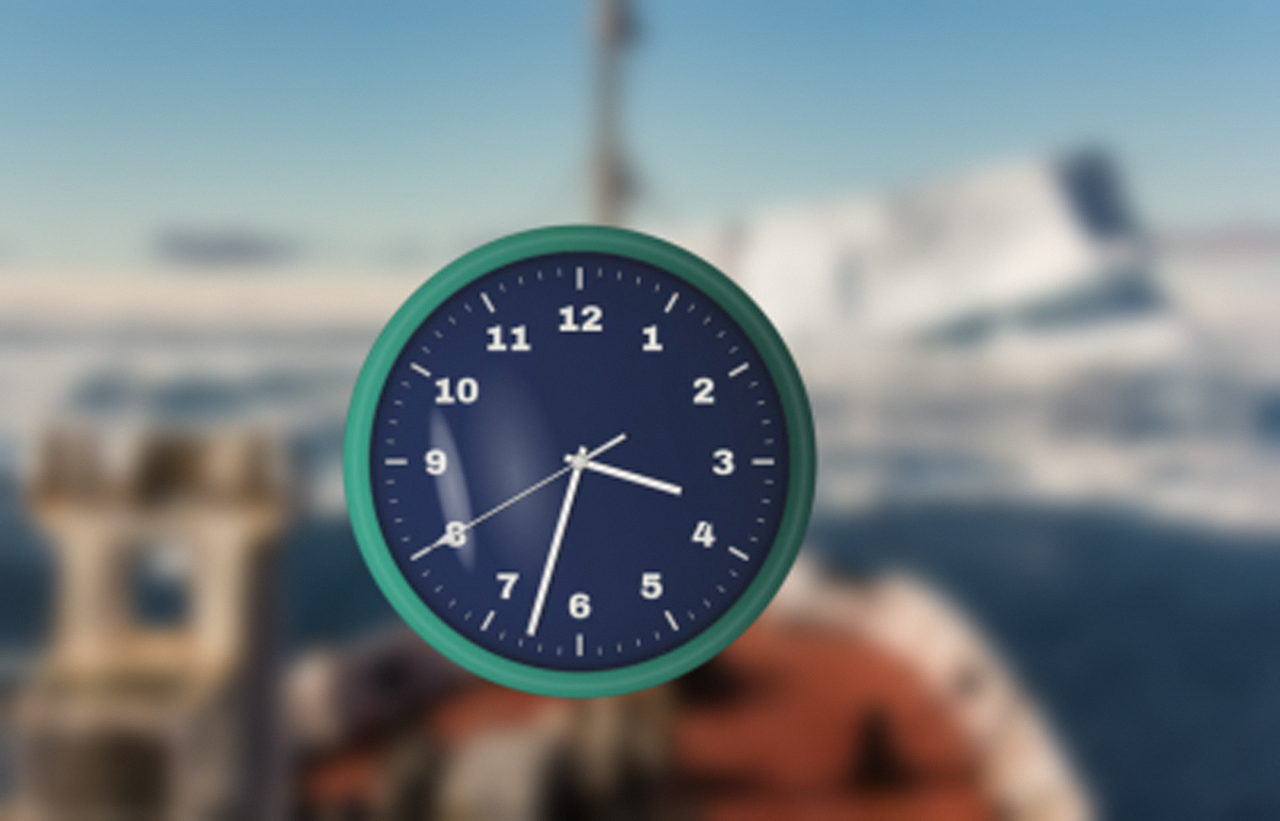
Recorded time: 3:32:40
